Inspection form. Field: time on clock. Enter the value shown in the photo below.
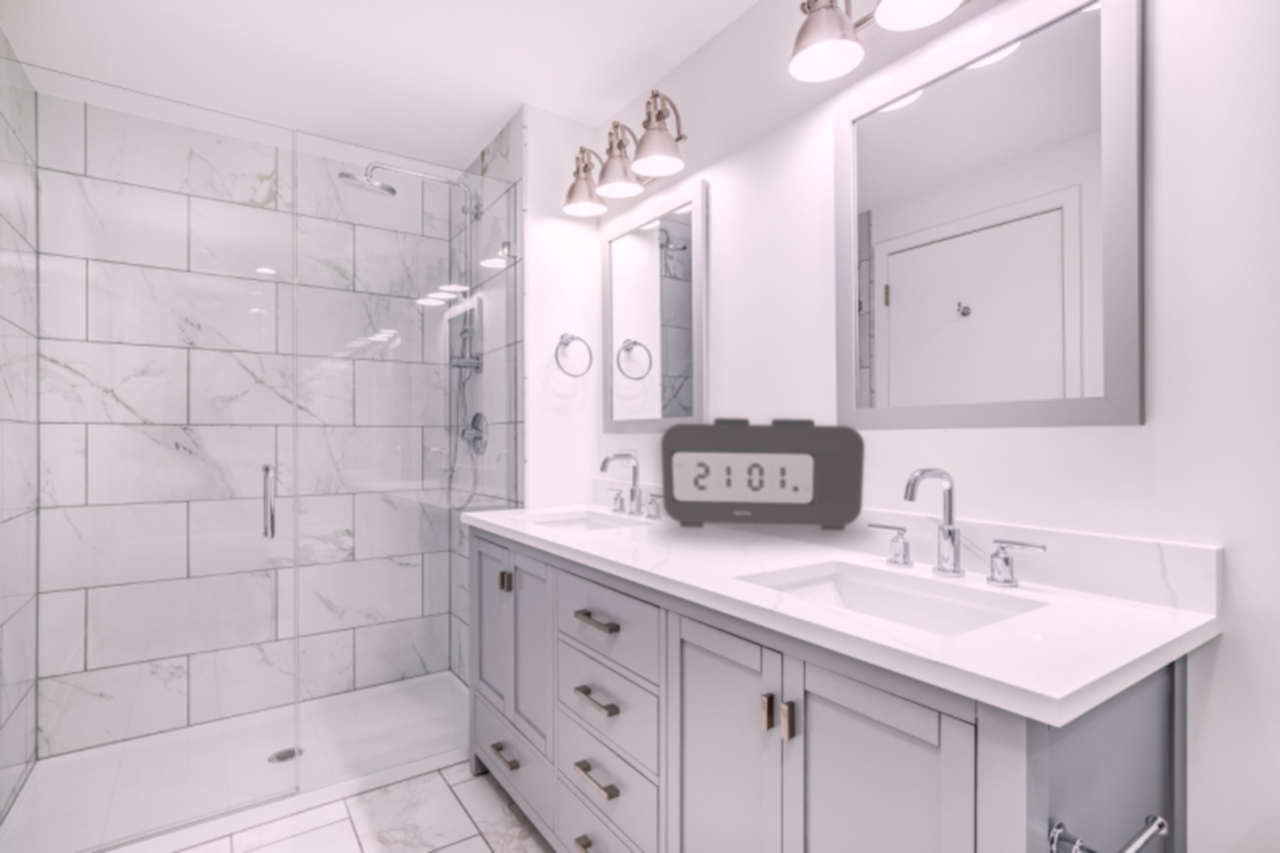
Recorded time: 21:01
